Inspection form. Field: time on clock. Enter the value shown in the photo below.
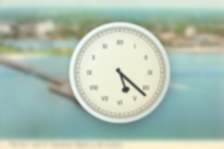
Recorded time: 5:22
